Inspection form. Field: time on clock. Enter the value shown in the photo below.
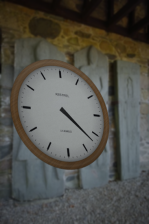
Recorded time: 4:22
